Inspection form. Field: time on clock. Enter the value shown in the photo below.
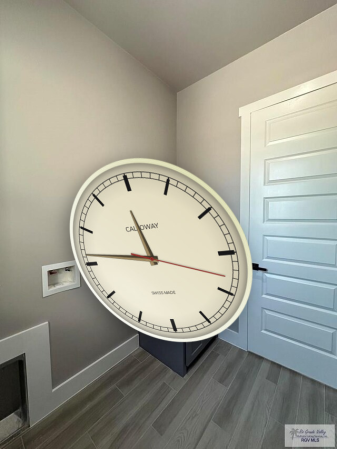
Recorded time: 11:46:18
